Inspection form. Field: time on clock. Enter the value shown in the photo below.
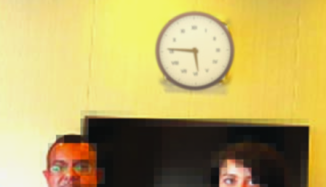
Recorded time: 5:46
